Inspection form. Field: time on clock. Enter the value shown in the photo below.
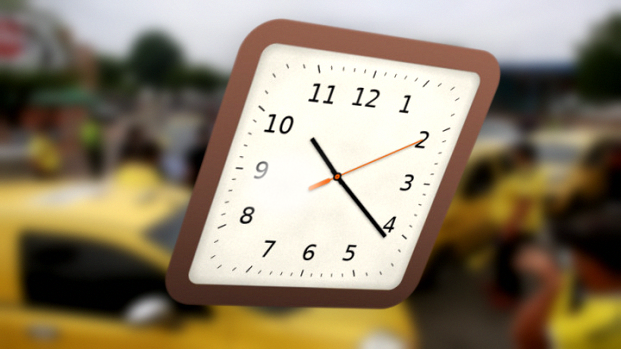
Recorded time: 10:21:10
